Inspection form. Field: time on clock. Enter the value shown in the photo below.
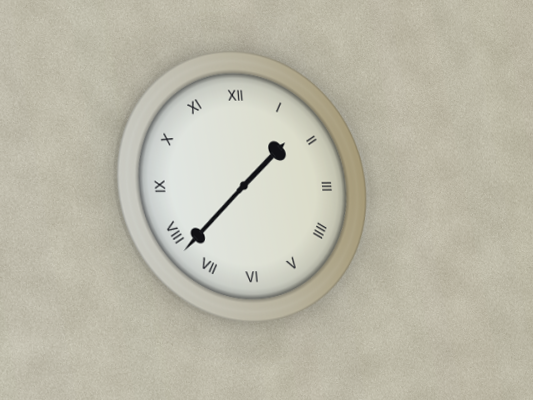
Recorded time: 1:38
